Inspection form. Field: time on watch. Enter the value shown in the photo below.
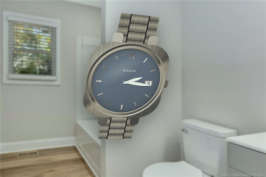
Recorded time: 2:16
